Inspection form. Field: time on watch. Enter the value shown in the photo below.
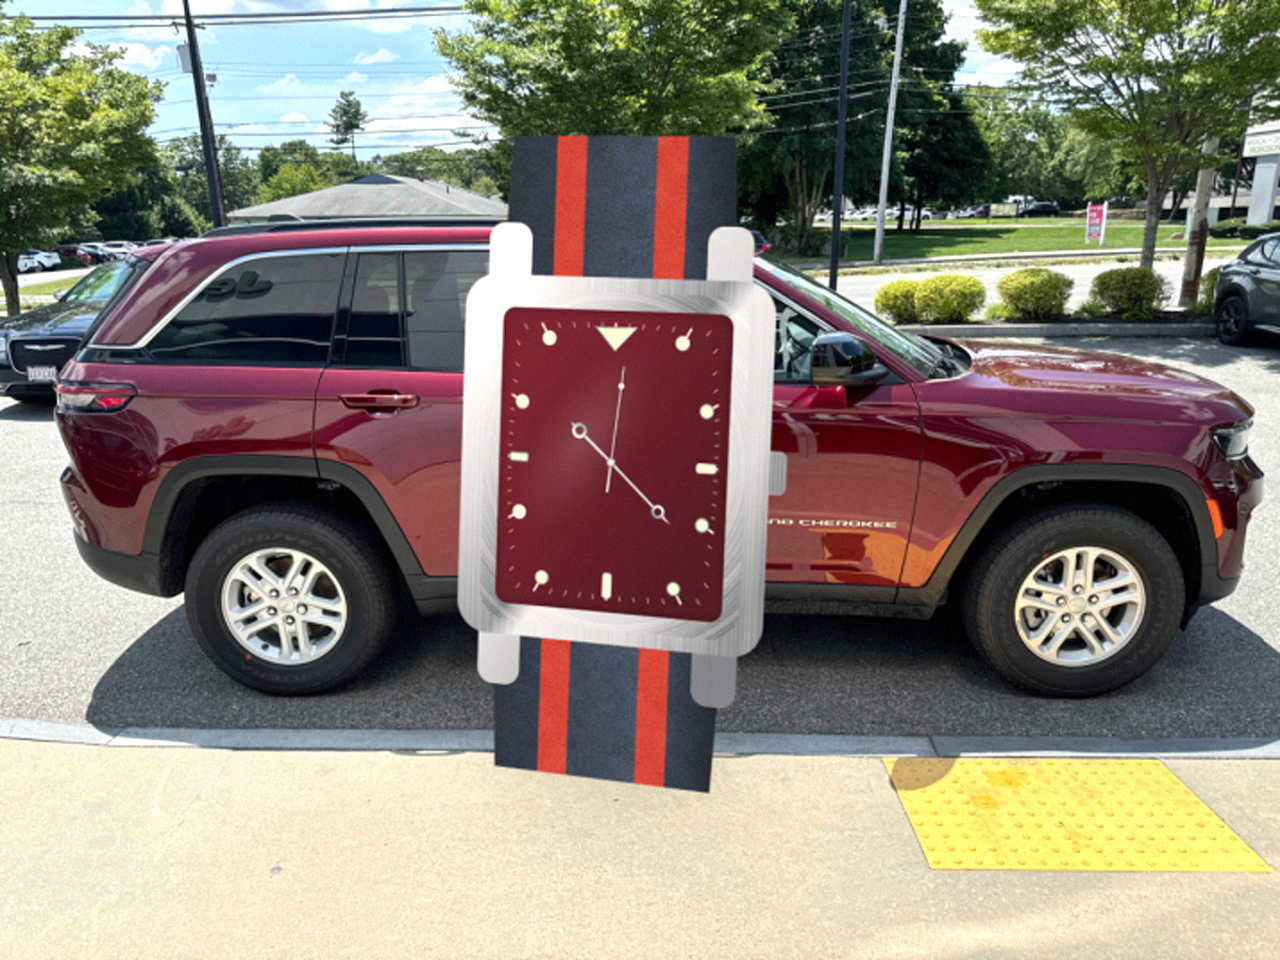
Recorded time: 10:22:01
